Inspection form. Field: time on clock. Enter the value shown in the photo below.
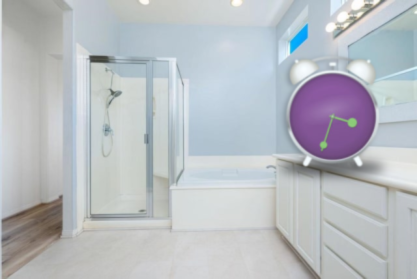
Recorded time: 3:33
